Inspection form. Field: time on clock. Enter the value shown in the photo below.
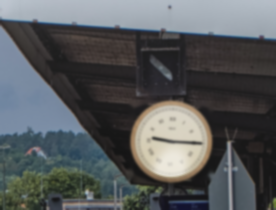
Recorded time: 9:15
